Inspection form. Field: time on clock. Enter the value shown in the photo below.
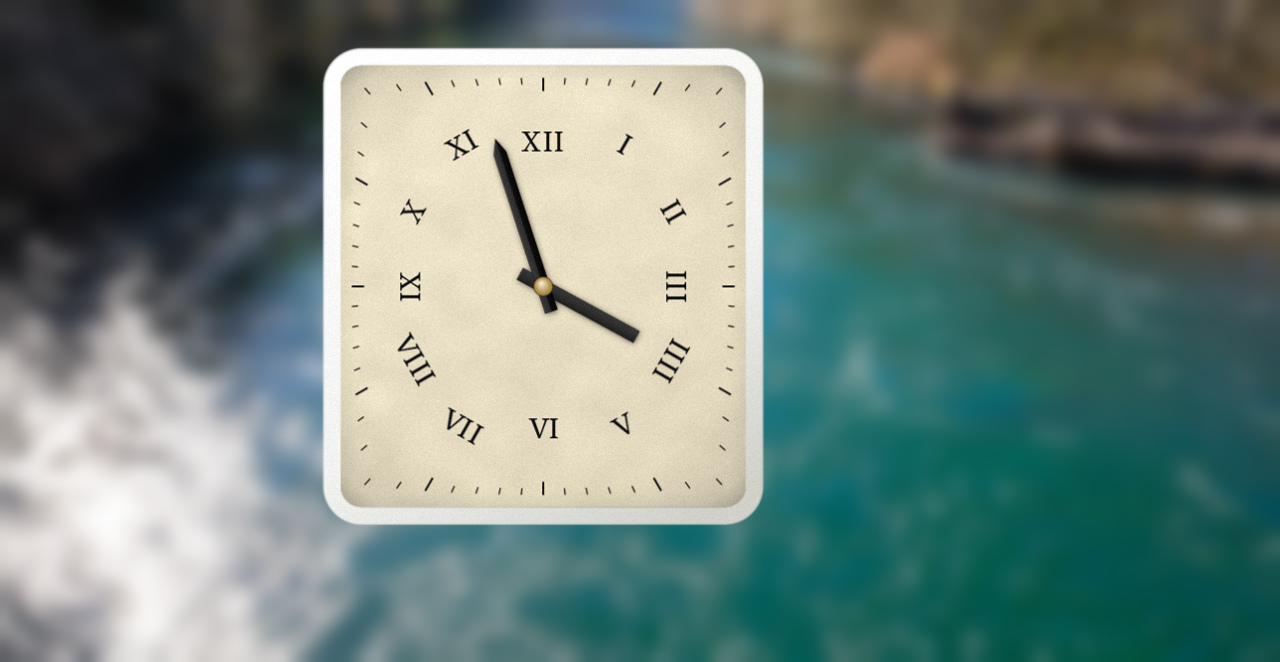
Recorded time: 3:57
